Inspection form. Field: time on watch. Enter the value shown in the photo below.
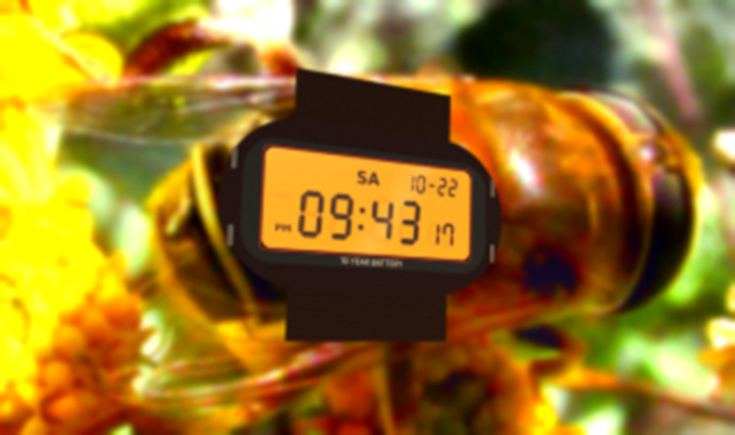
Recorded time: 9:43:17
